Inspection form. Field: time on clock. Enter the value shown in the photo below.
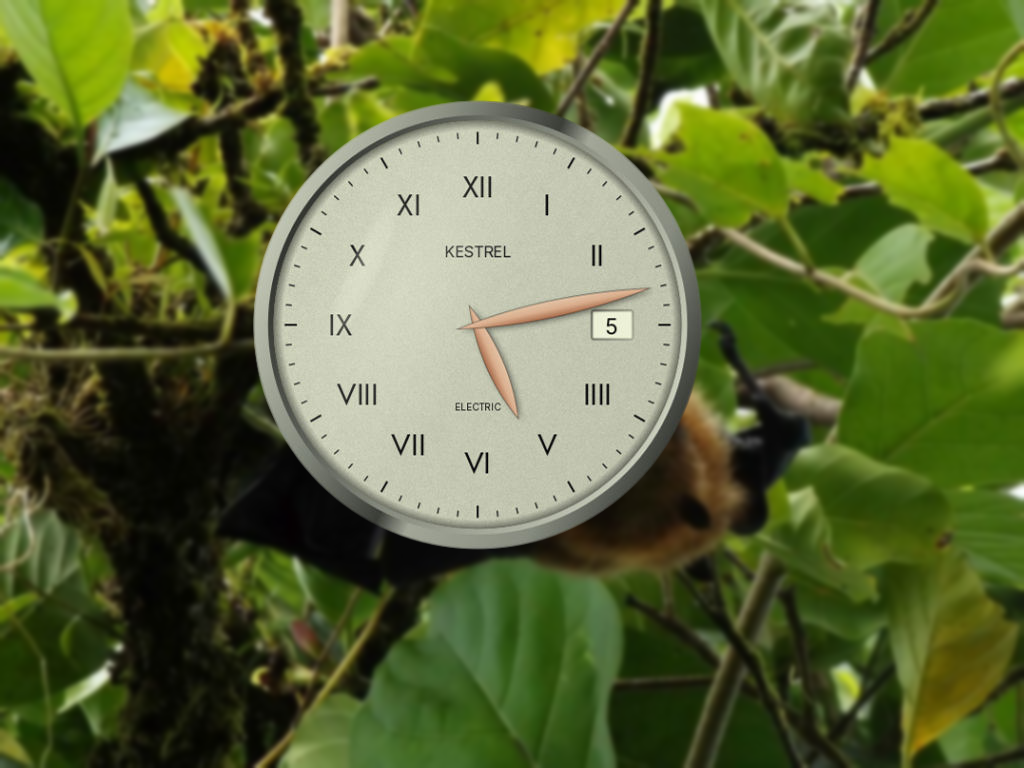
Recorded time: 5:13
